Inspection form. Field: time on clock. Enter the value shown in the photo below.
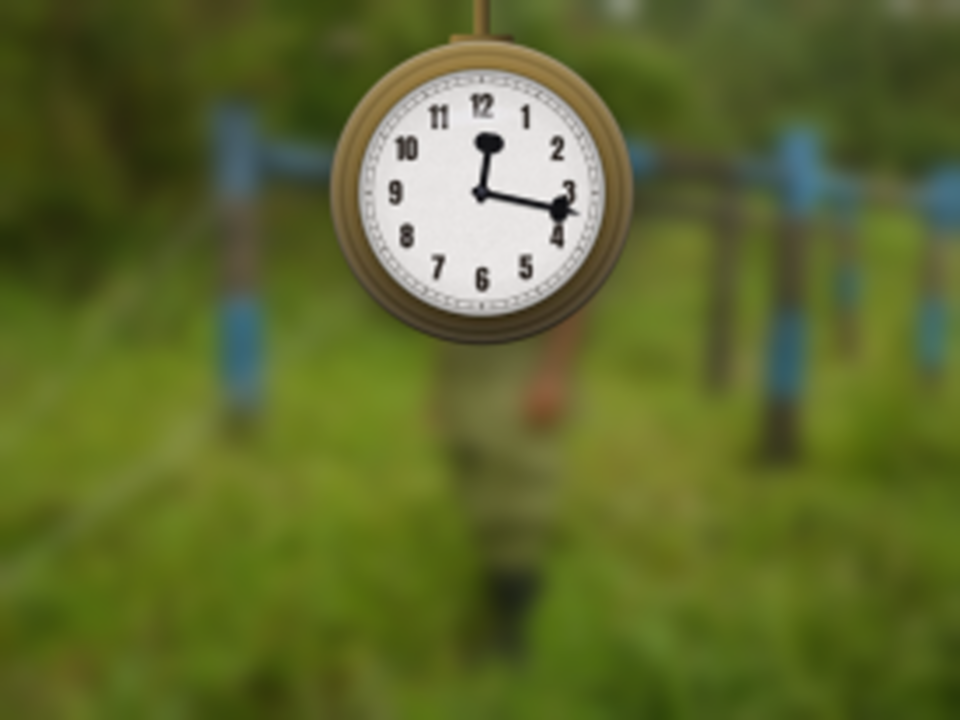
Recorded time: 12:17
